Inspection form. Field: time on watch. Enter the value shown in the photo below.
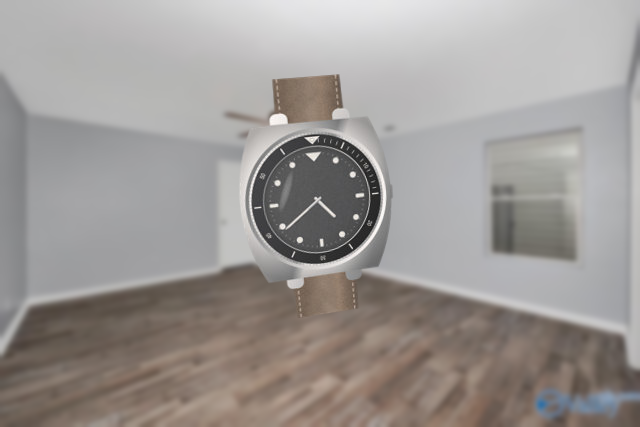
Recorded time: 4:39
